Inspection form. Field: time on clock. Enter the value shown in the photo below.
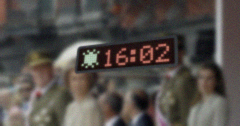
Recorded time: 16:02
